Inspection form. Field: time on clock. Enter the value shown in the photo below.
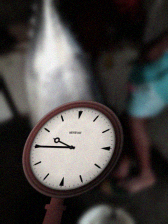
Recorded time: 9:45
